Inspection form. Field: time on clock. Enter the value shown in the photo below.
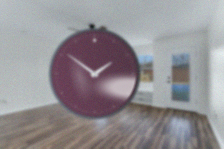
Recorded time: 1:51
